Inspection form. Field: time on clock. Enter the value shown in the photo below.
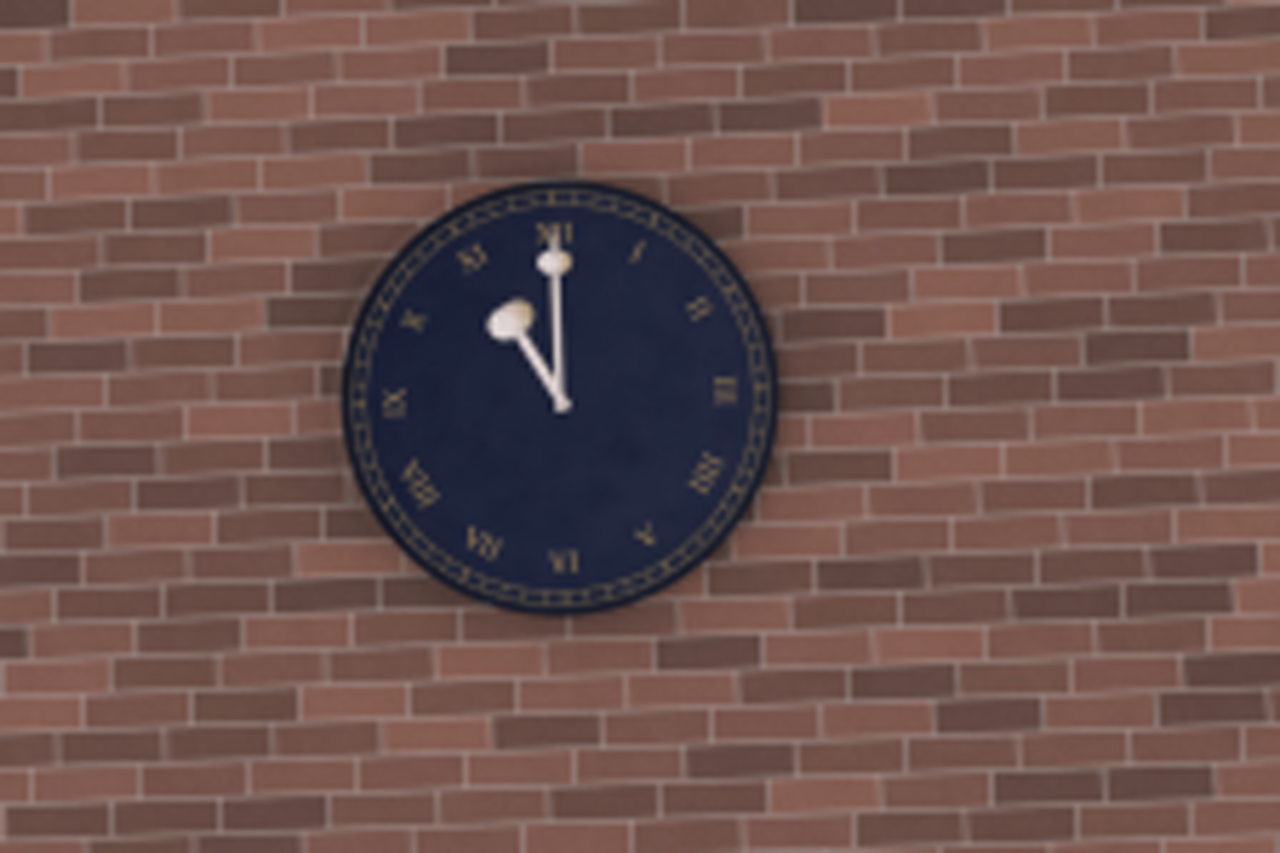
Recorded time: 11:00
